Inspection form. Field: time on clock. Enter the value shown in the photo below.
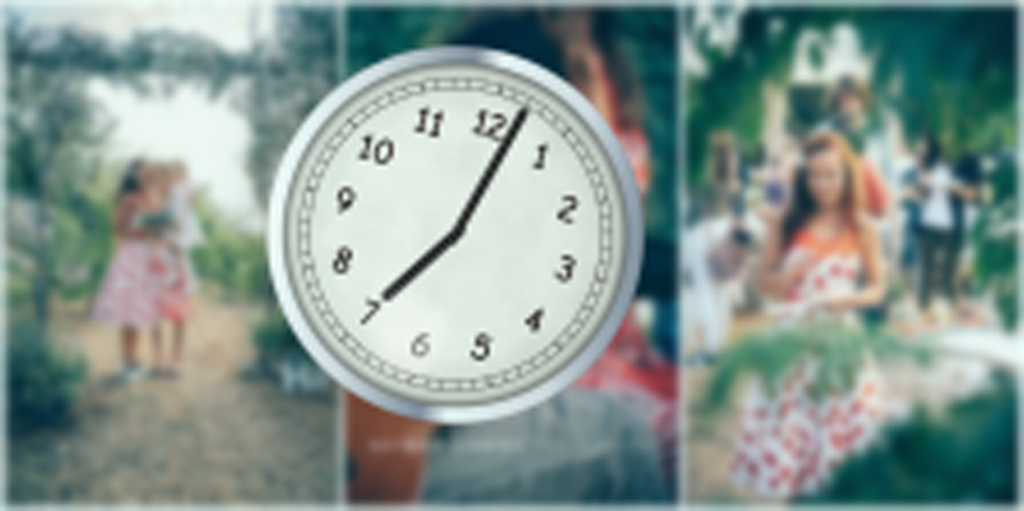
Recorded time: 7:02
